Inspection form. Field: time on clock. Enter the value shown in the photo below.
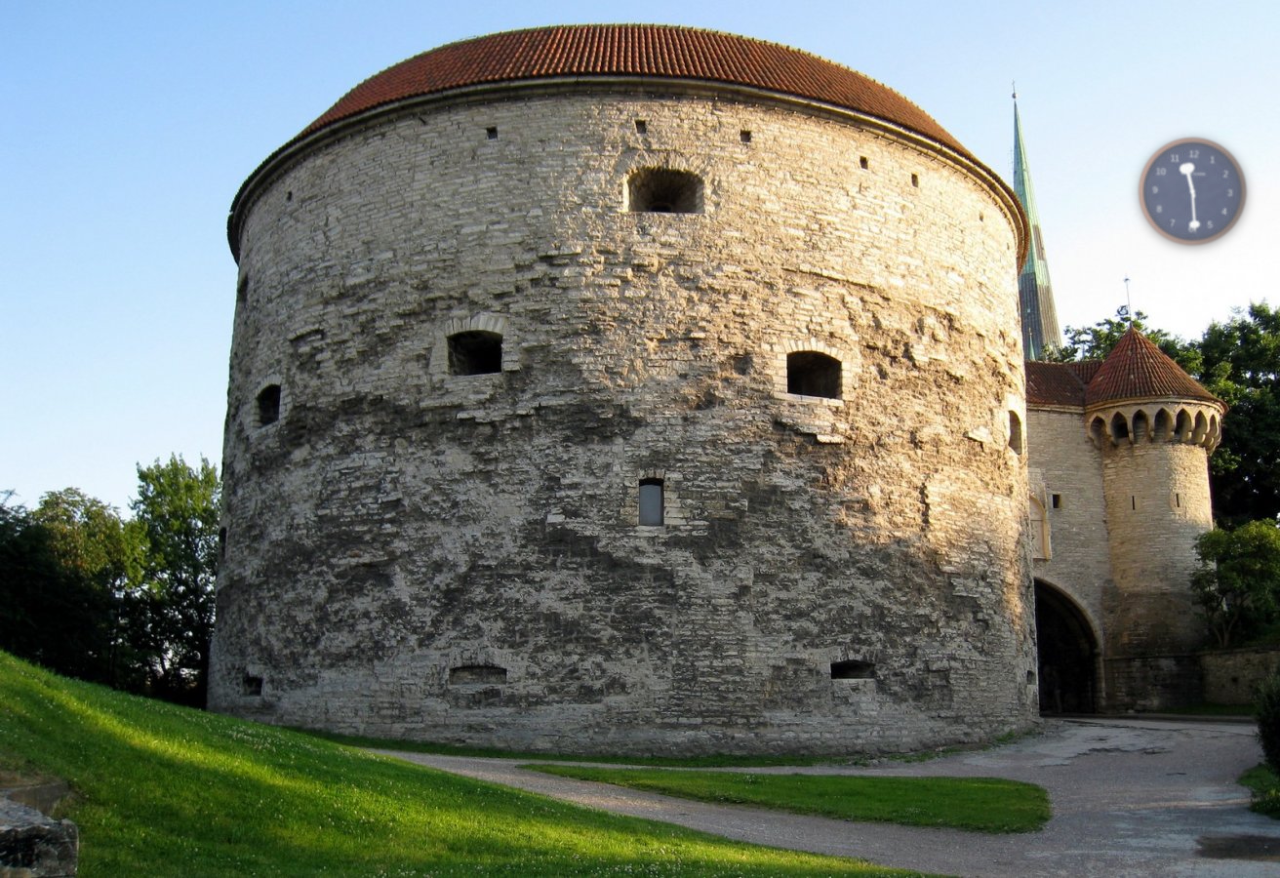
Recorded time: 11:29
